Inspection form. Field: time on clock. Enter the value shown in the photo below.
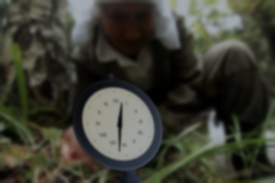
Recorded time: 12:32
